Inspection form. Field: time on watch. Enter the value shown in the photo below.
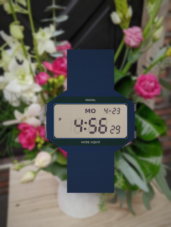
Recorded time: 4:56
